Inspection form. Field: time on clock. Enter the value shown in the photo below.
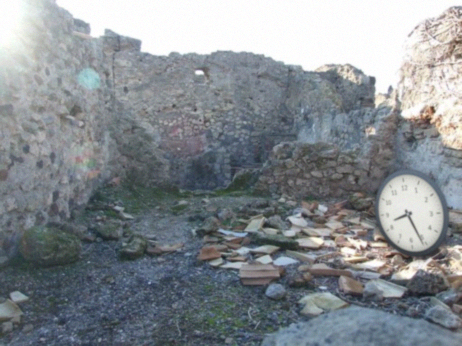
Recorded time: 8:26
